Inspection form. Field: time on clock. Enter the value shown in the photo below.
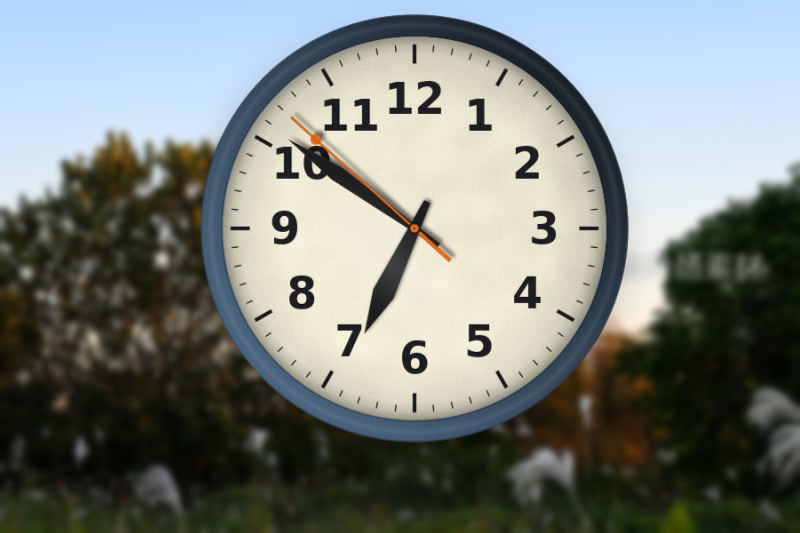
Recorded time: 6:50:52
